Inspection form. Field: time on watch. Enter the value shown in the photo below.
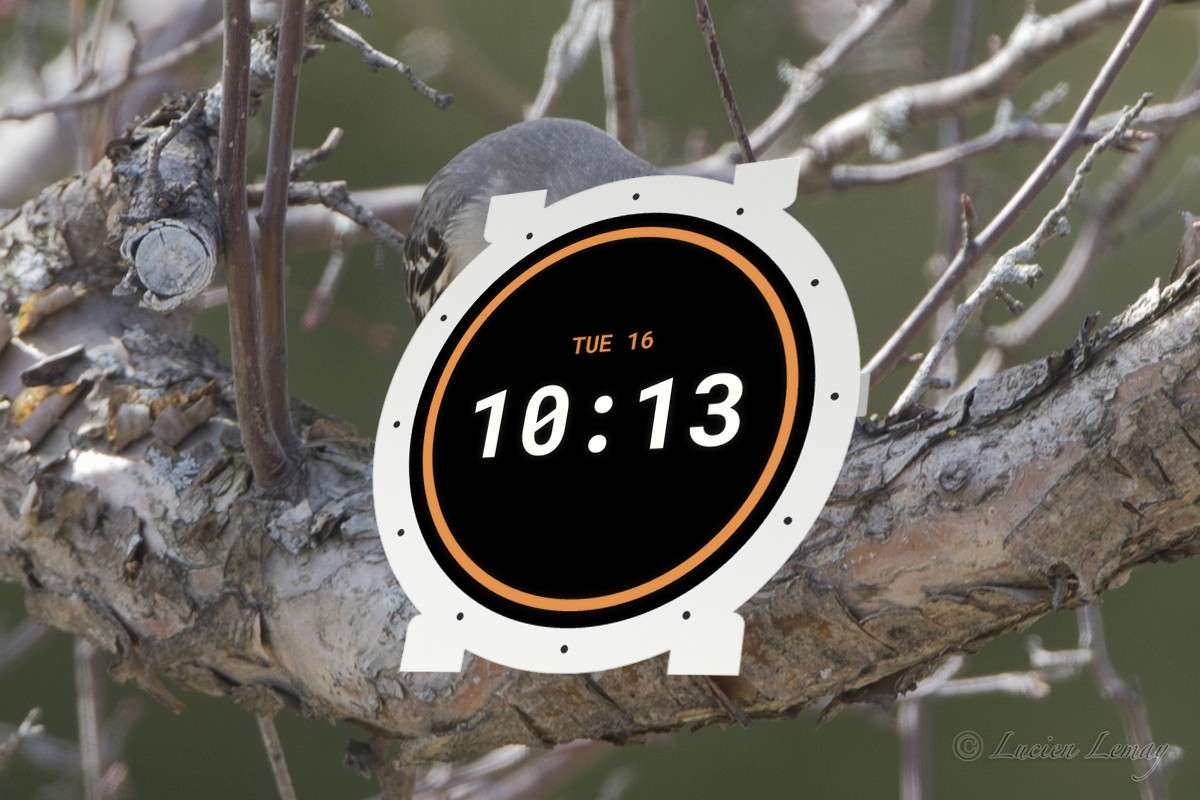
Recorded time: 10:13
